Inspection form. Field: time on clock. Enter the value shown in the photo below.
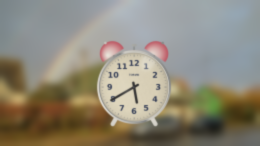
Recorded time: 5:40
